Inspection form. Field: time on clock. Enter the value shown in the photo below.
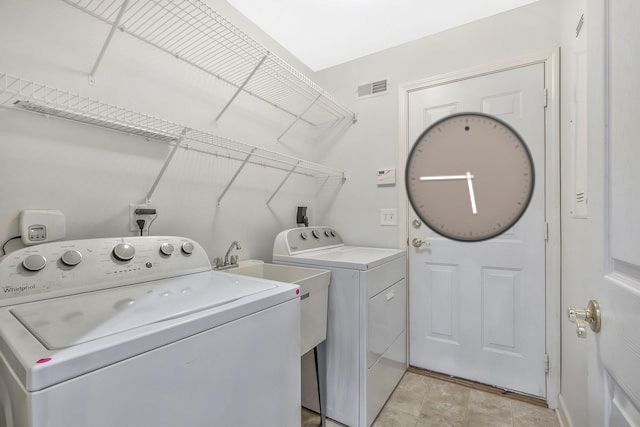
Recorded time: 5:45
